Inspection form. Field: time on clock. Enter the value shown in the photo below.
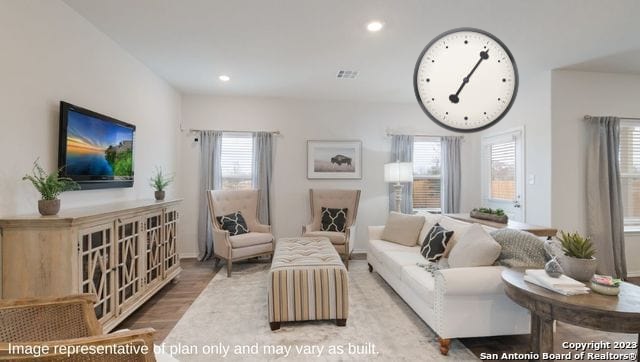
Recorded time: 7:06
